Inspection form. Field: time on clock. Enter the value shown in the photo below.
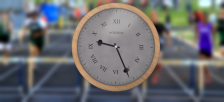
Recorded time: 9:26
